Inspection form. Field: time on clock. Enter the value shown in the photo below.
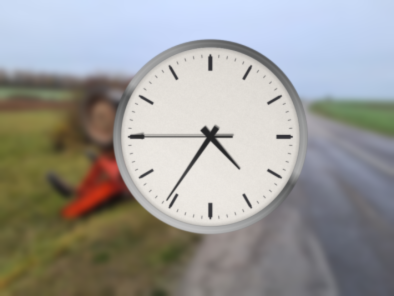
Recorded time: 4:35:45
